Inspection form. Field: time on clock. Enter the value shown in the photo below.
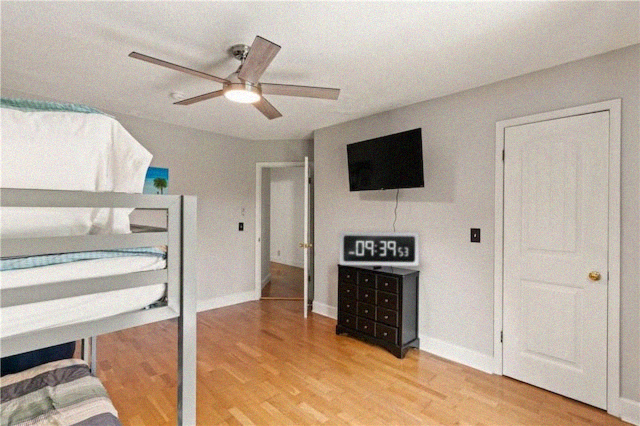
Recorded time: 9:39
